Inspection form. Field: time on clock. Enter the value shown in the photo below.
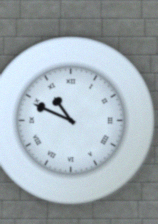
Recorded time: 10:49
